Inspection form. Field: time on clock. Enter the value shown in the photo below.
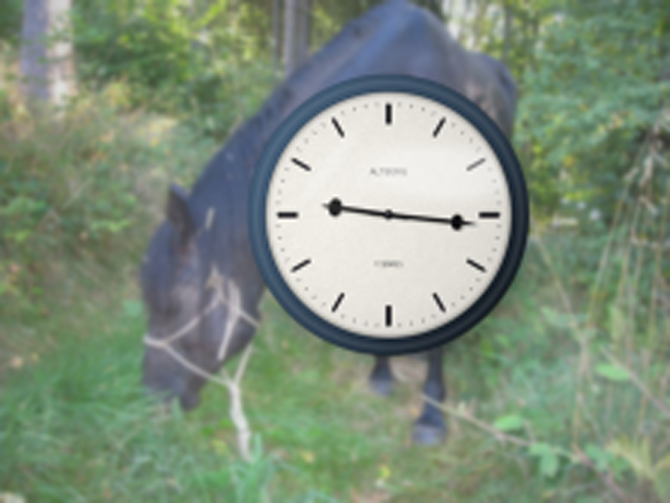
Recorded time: 9:16
